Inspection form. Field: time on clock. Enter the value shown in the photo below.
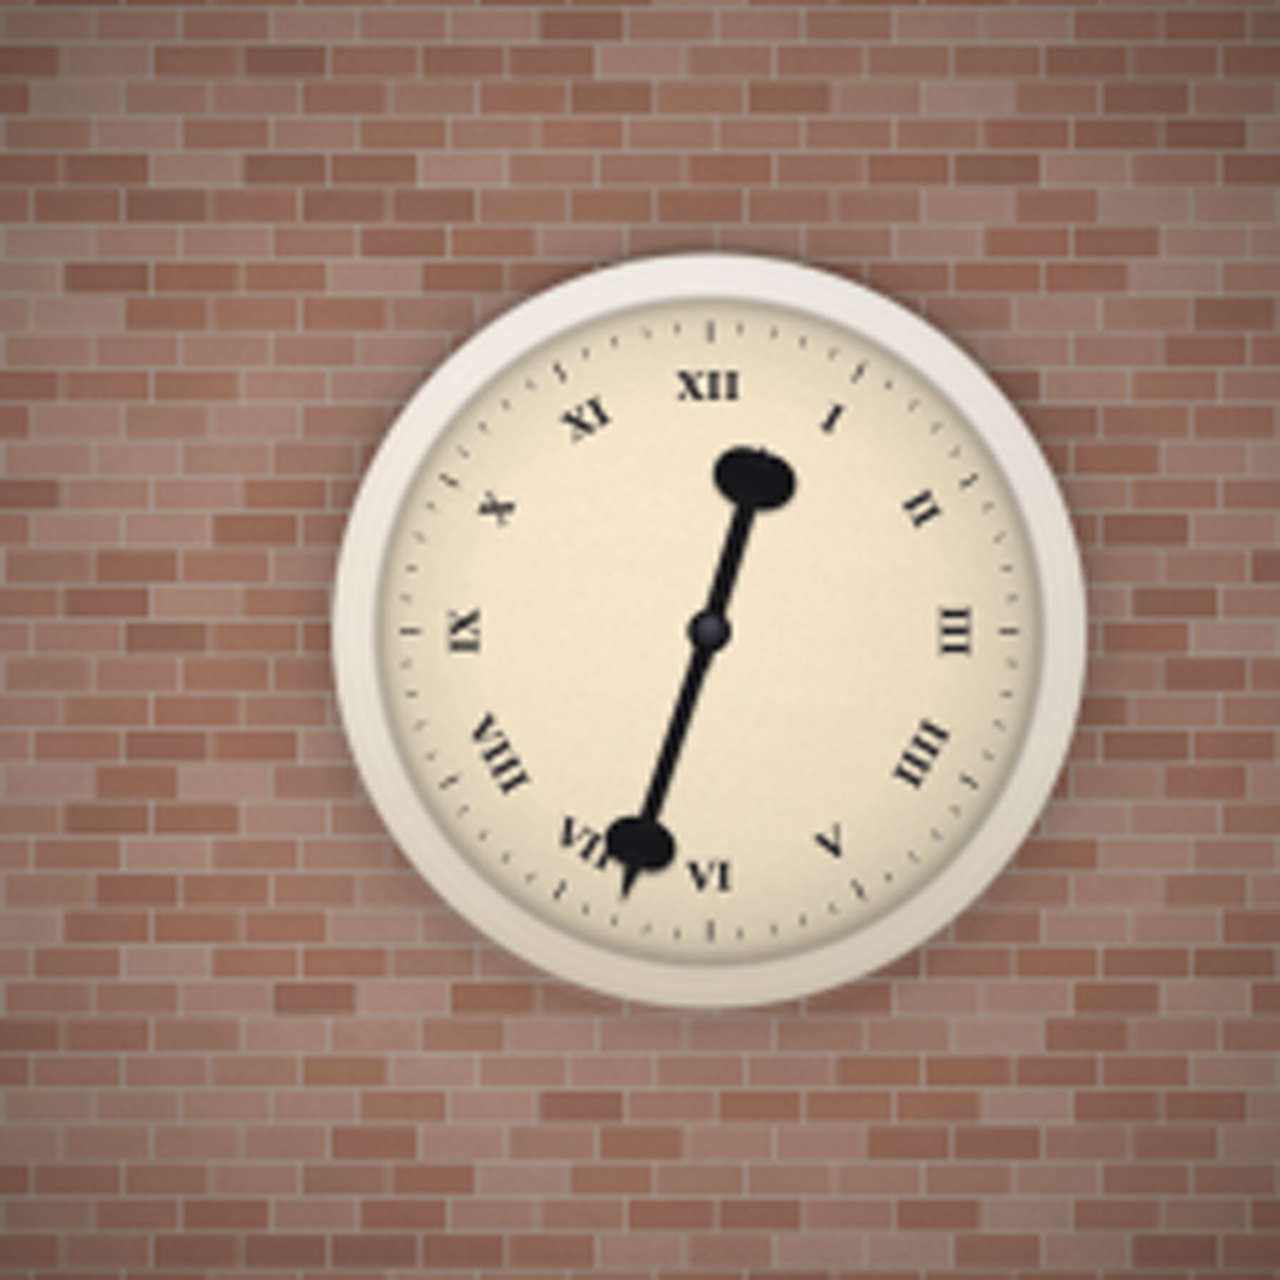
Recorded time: 12:33
